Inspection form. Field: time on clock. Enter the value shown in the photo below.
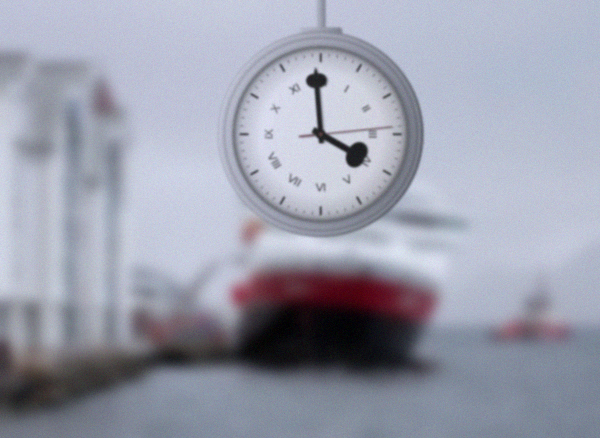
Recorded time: 3:59:14
